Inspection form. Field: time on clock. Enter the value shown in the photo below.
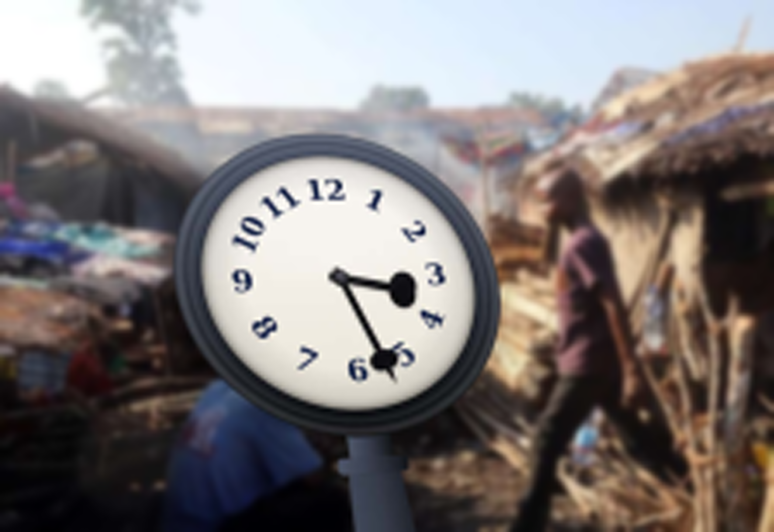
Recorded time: 3:27
